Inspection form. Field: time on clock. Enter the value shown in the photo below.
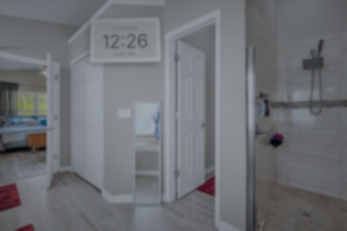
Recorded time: 12:26
